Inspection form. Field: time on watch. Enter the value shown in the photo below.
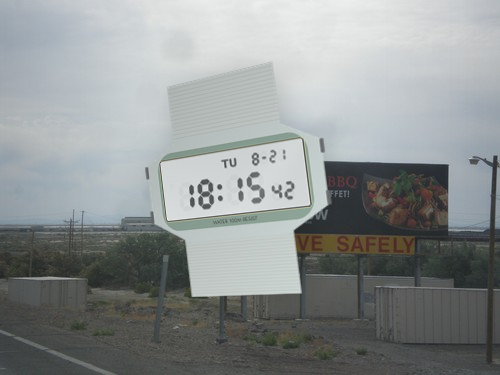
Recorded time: 18:15:42
